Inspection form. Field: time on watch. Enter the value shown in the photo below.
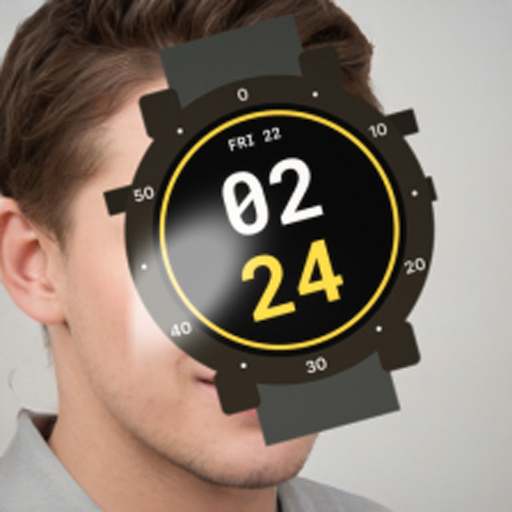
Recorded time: 2:24
